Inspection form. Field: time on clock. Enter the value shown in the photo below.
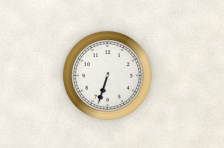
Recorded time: 6:33
